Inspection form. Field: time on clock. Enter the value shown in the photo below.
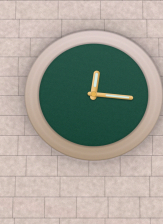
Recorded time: 12:16
